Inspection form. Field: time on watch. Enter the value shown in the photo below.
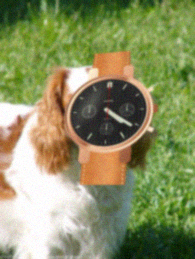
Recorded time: 4:21
